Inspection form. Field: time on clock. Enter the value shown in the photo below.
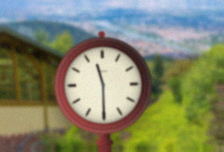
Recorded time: 11:30
